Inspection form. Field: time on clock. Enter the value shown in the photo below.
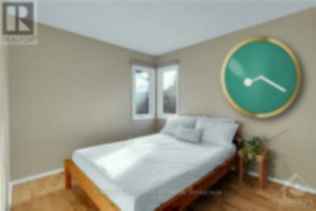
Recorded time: 8:20
